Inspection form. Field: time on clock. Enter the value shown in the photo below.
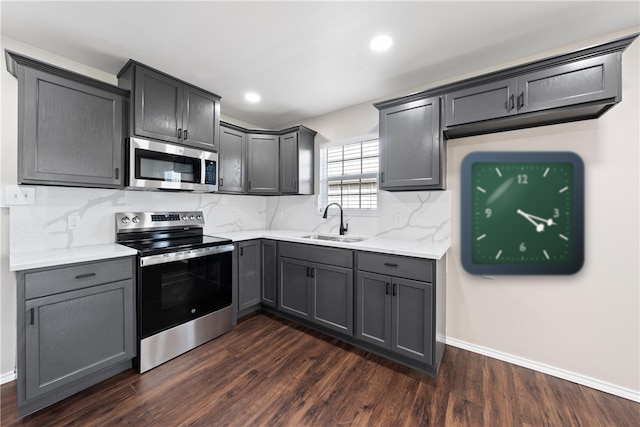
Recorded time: 4:18
